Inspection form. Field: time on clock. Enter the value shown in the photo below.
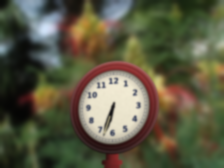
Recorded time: 6:33
